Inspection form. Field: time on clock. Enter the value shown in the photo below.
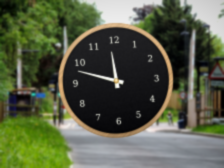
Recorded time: 11:48
